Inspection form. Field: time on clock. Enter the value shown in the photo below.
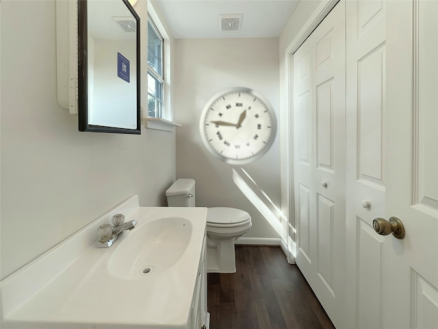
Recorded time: 12:46
